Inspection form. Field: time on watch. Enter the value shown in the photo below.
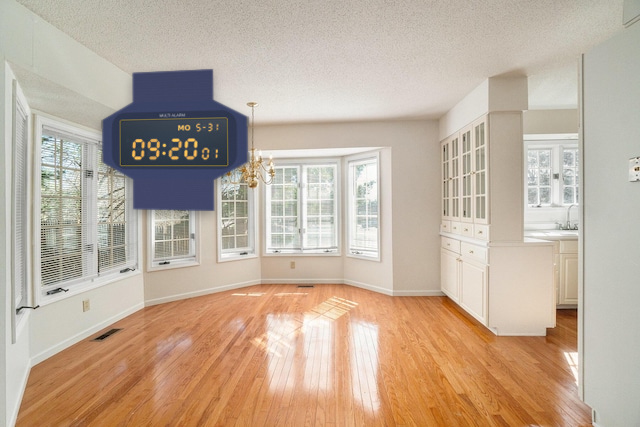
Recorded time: 9:20:01
